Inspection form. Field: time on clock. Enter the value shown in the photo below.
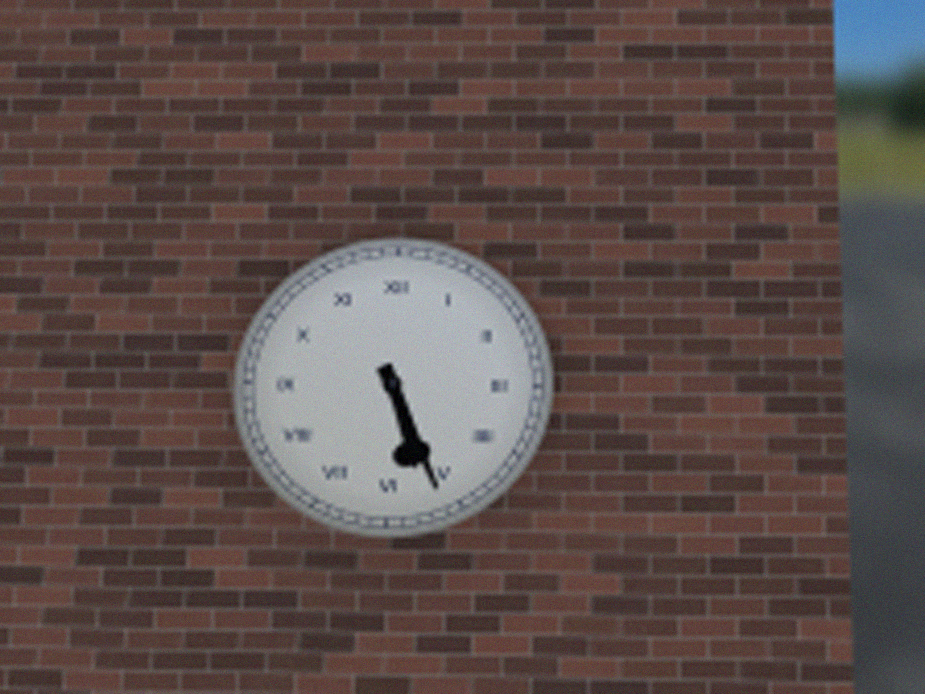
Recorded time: 5:26
